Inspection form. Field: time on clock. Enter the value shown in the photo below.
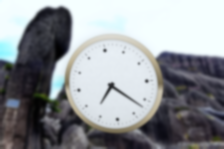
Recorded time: 7:22
